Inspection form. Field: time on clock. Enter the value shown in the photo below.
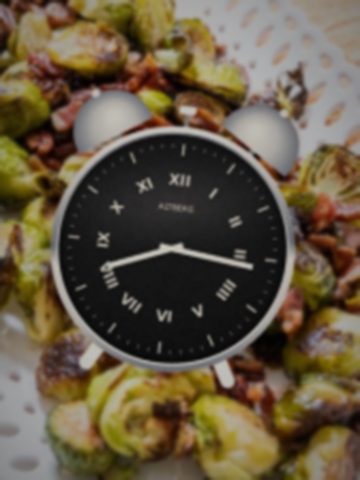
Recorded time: 8:16
